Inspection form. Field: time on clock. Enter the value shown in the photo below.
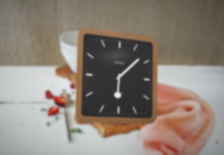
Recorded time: 6:08
